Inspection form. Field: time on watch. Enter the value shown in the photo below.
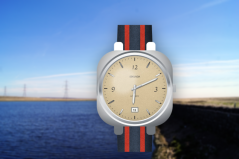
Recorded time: 6:11
